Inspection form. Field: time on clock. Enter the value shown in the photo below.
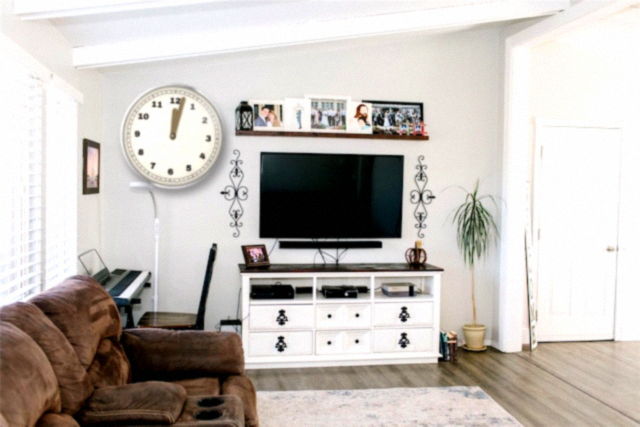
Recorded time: 12:02
